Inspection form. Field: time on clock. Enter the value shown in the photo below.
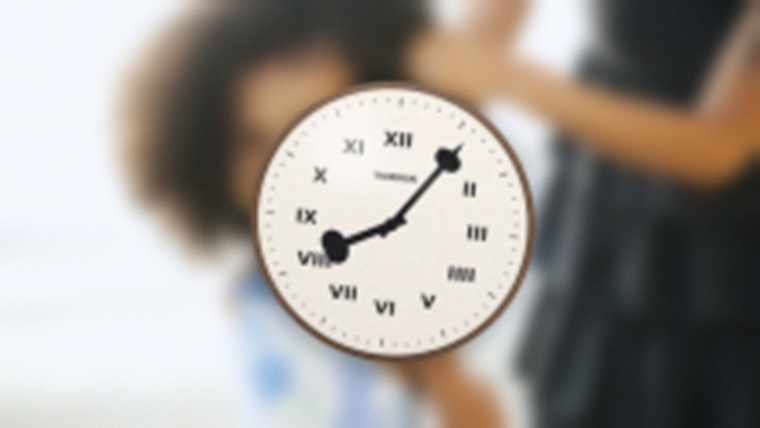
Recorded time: 8:06
